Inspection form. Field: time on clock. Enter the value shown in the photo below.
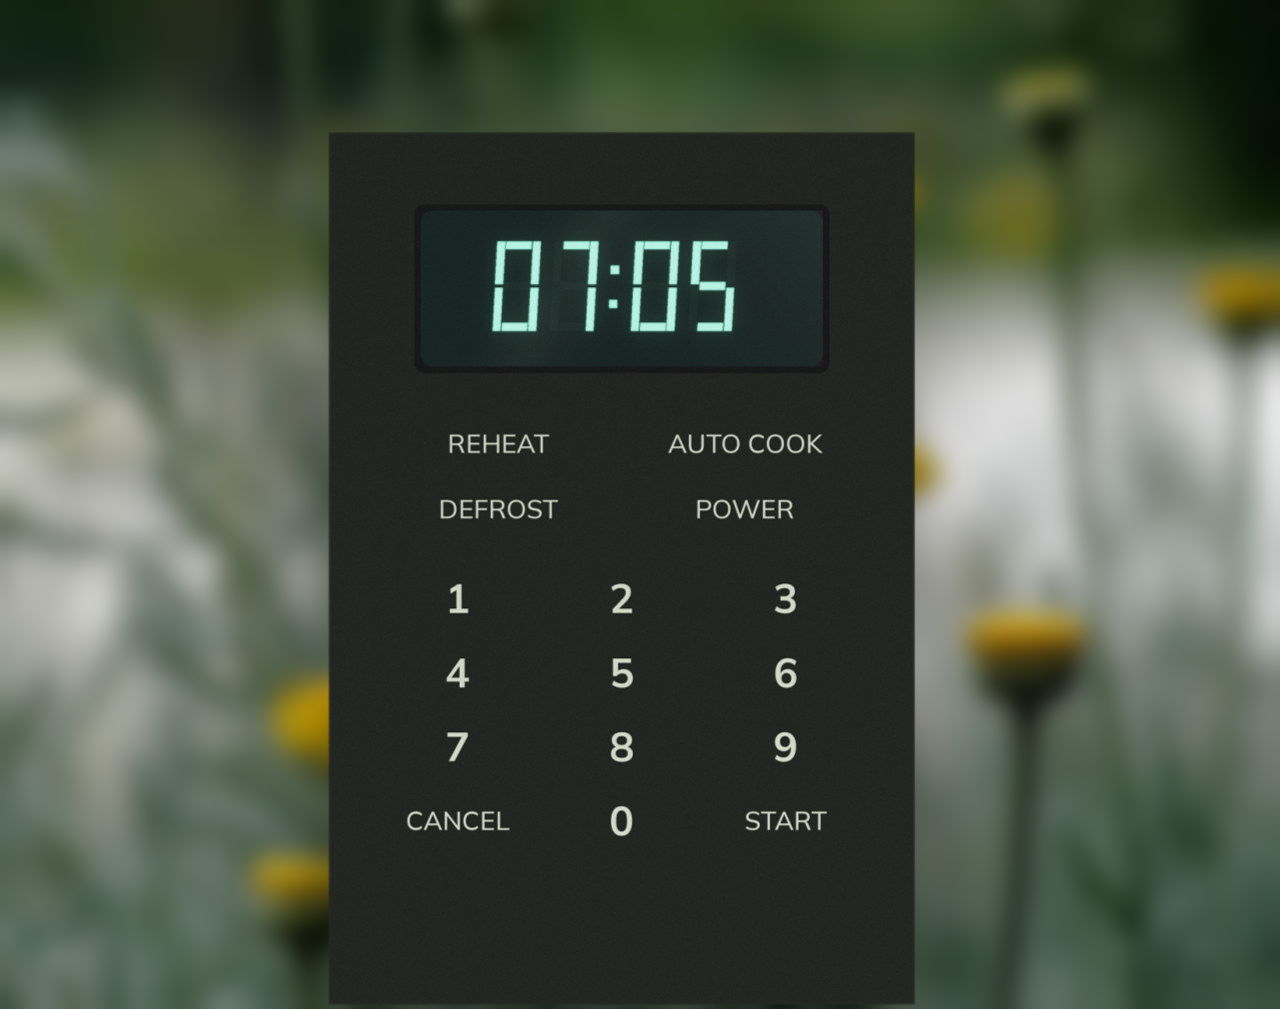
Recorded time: 7:05
